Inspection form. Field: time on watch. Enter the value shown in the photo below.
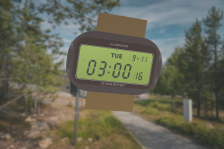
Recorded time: 3:00:16
